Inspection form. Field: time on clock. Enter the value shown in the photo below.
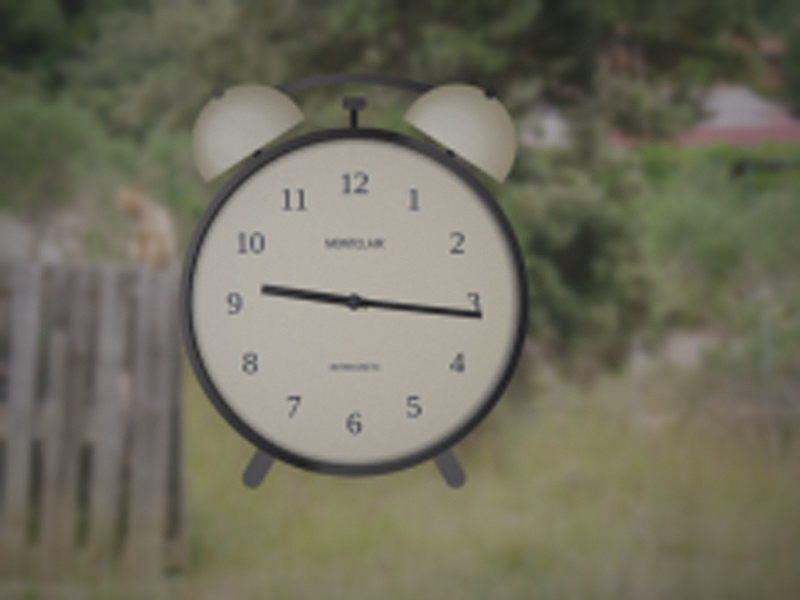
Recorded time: 9:16
